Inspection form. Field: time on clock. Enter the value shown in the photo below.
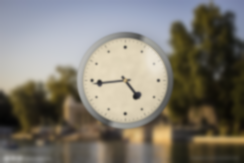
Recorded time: 4:44
